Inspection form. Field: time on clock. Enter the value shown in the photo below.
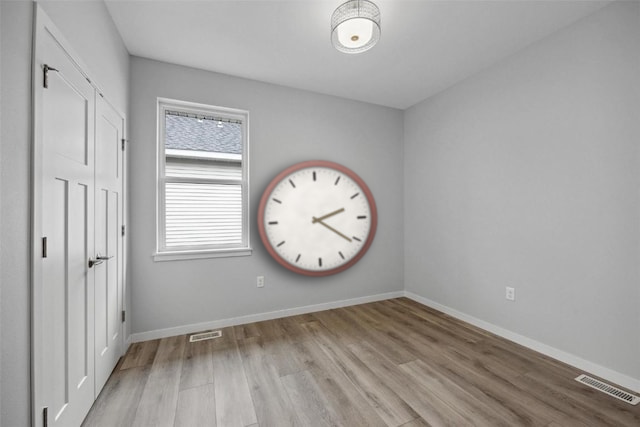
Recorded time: 2:21
